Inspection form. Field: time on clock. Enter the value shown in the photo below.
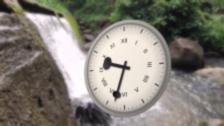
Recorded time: 9:33
